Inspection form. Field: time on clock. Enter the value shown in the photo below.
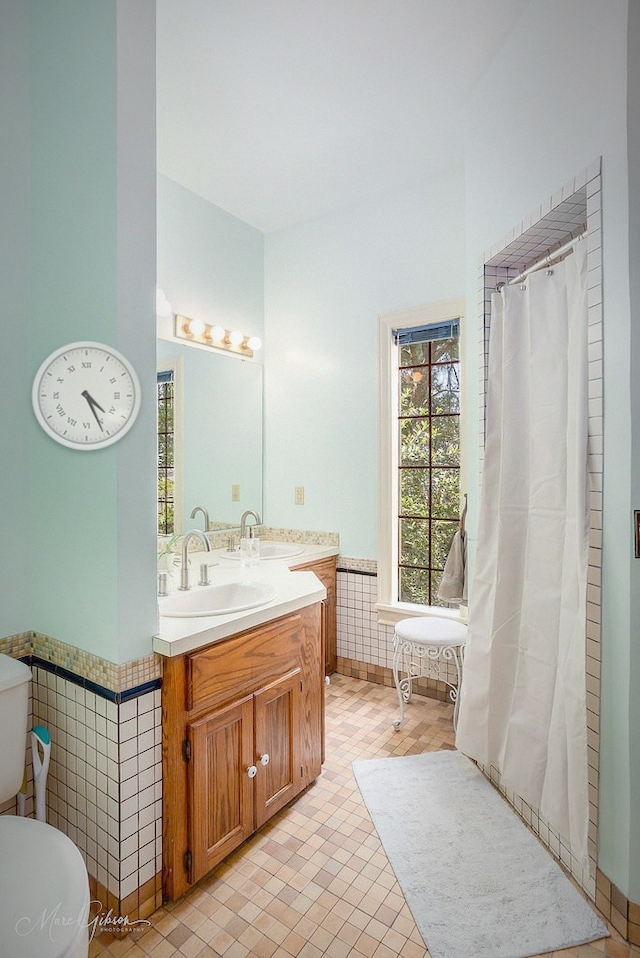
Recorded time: 4:26
